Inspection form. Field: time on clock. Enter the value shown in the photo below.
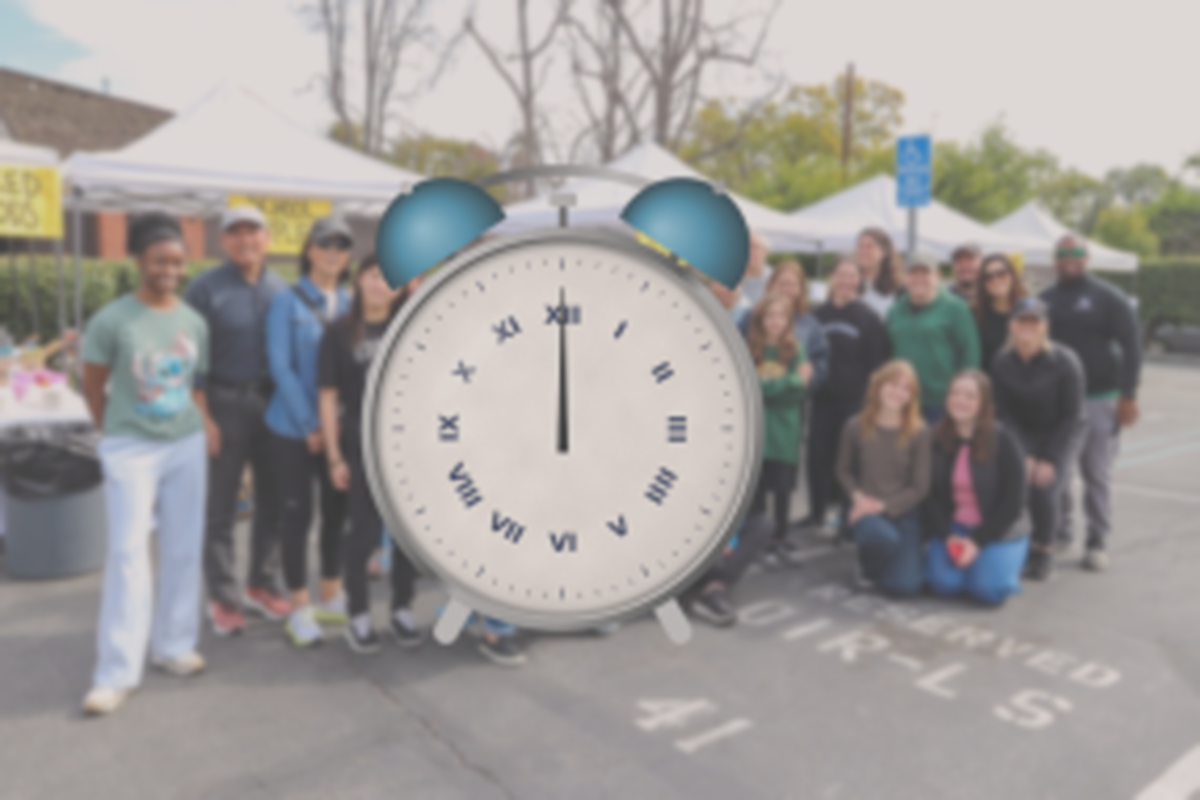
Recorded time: 12:00
